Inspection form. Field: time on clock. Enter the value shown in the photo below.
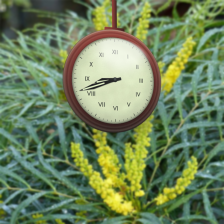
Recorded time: 8:42
